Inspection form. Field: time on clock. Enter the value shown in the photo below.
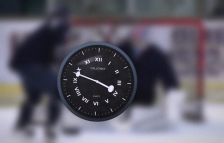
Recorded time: 3:48
